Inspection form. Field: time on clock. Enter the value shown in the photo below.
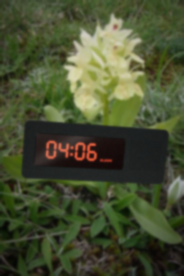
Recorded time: 4:06
